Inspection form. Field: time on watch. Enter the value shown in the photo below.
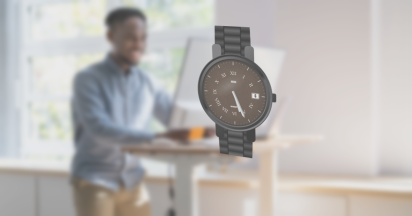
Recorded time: 5:26
